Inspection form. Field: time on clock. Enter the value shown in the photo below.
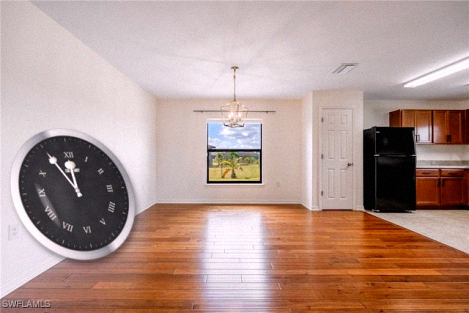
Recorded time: 11:55
